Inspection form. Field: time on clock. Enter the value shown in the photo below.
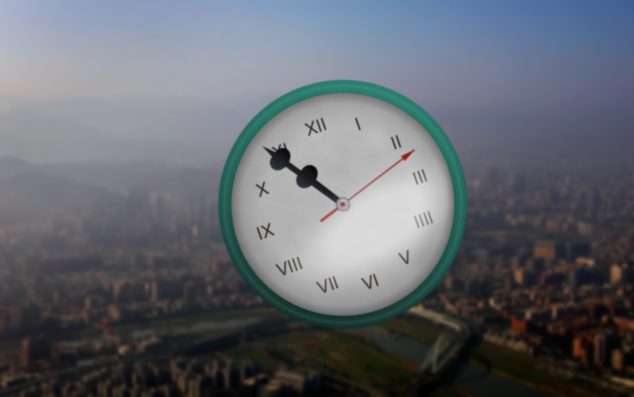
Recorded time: 10:54:12
